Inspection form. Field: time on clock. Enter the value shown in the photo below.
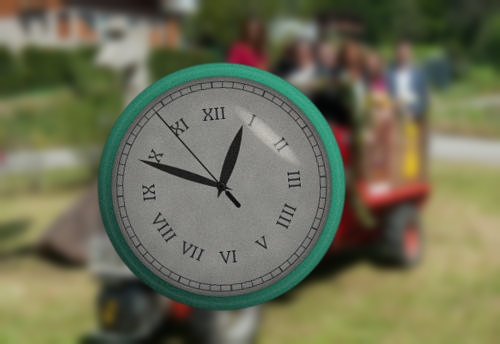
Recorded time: 12:48:54
